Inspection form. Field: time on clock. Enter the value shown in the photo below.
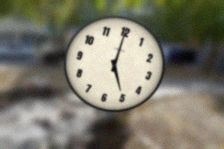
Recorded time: 5:00
